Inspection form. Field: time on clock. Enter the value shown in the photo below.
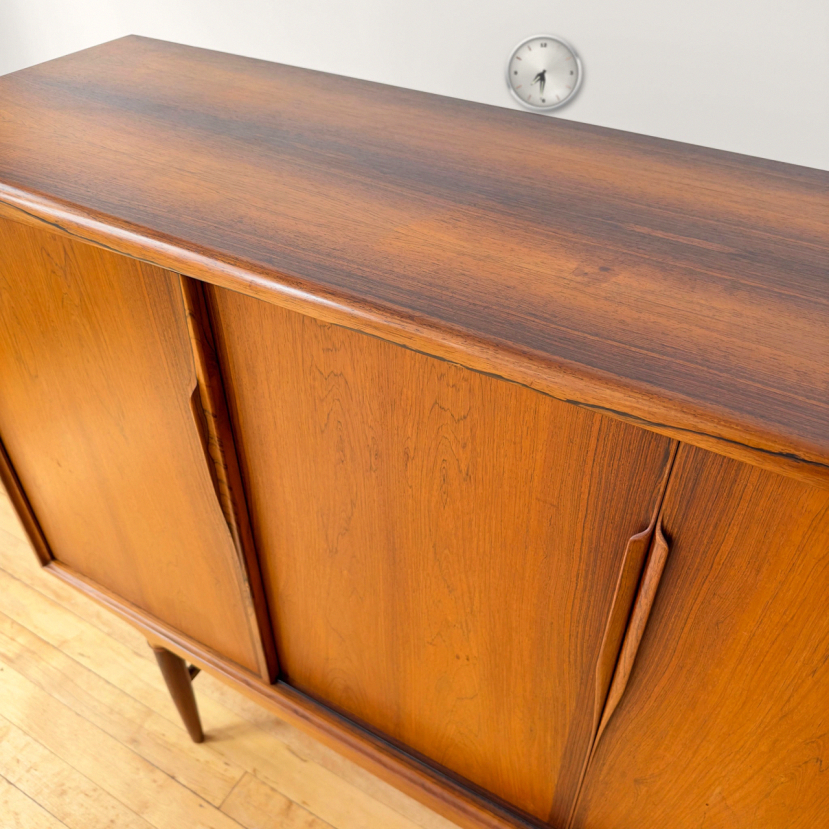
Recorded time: 7:31
